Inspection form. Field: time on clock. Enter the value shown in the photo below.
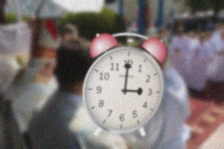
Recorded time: 3:00
